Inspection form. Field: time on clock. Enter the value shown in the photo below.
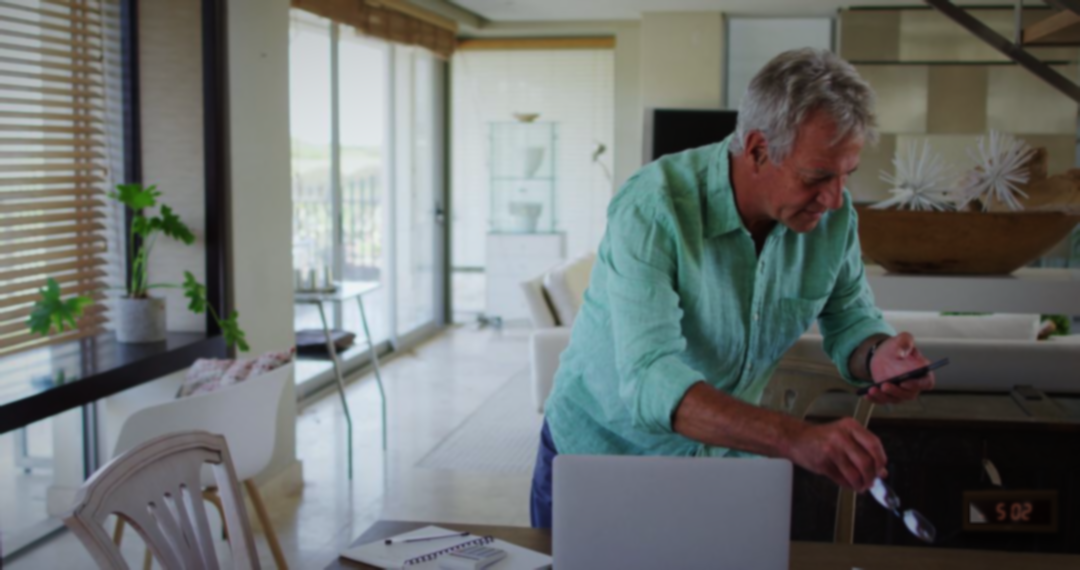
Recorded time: 5:02
